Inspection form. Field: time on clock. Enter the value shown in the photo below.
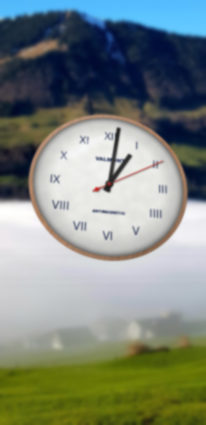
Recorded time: 1:01:10
